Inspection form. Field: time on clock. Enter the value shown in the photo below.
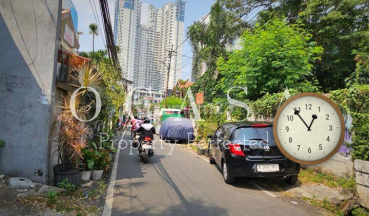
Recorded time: 12:54
